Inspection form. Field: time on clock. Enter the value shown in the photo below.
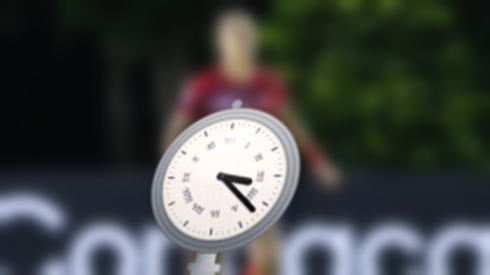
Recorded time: 3:22
